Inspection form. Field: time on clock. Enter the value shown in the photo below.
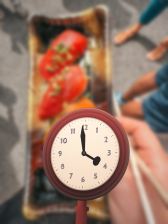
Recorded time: 3:59
